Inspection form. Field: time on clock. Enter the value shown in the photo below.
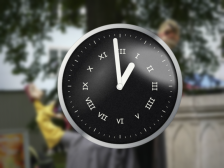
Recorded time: 12:59
